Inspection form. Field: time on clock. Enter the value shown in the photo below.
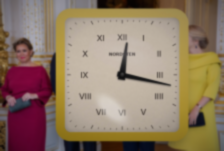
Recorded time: 12:17
